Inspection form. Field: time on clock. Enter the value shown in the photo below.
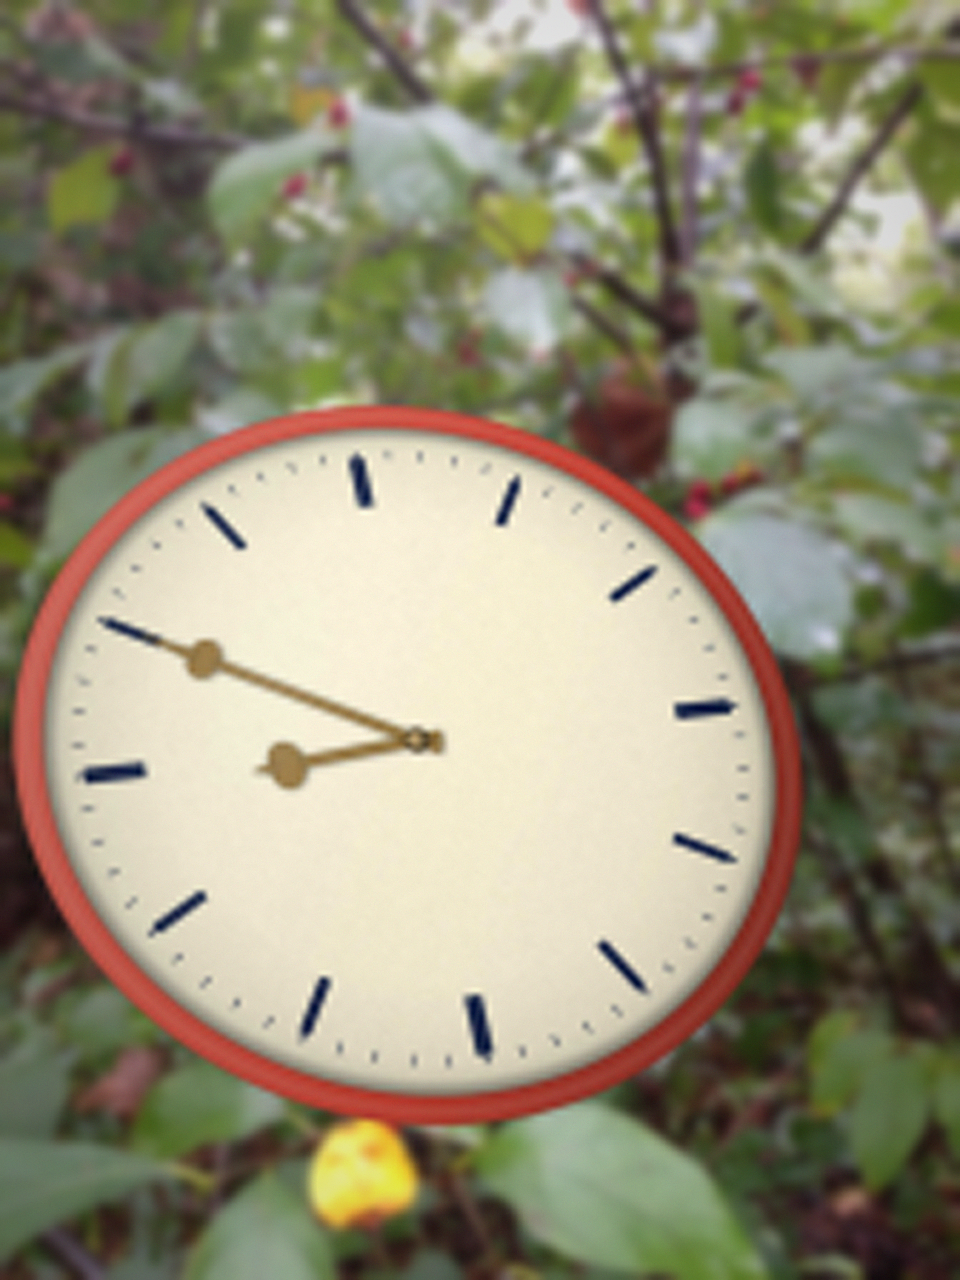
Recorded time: 8:50
